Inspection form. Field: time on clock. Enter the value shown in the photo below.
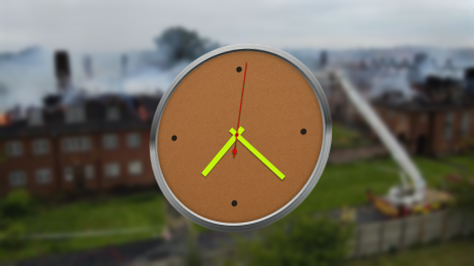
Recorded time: 7:22:01
